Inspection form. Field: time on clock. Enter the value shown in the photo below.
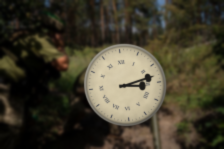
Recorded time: 3:13
